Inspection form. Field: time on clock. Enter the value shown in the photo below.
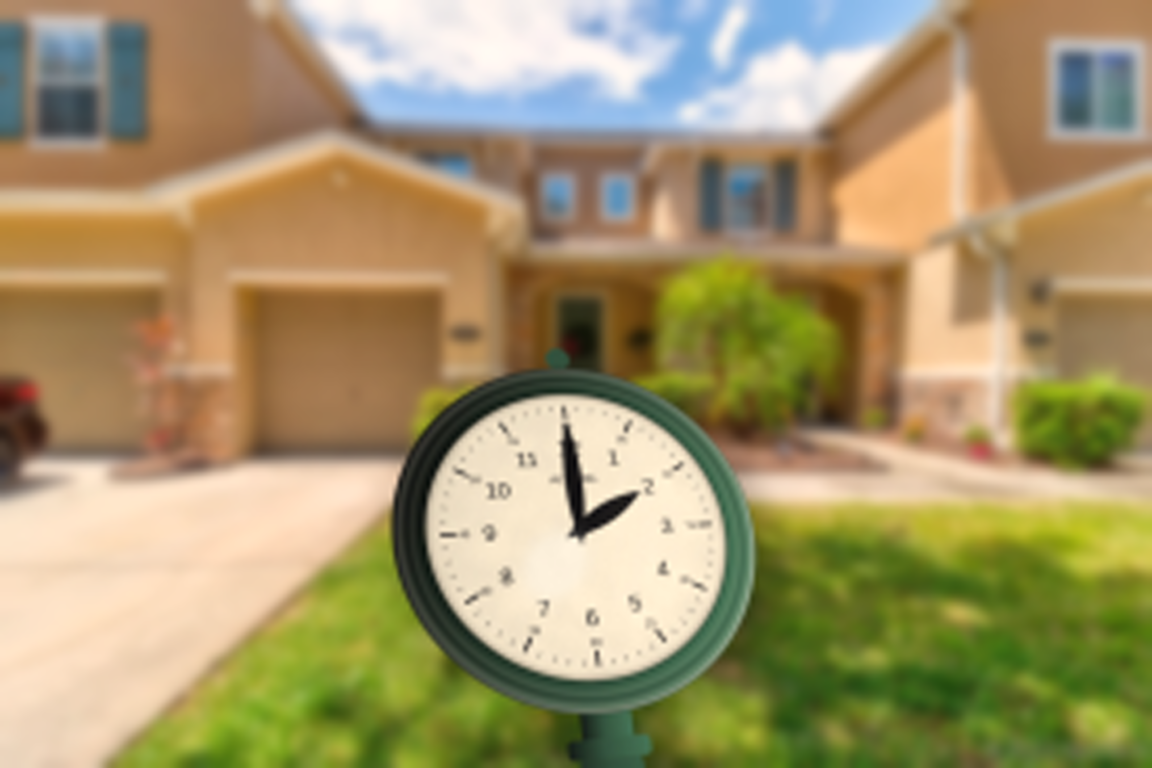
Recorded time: 2:00
